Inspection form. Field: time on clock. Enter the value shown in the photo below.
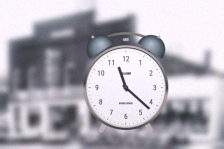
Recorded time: 11:22
